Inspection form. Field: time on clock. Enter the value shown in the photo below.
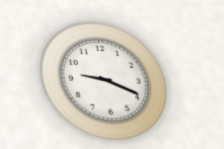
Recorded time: 9:19
